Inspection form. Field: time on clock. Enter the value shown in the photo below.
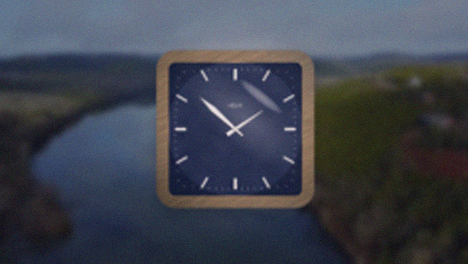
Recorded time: 1:52
